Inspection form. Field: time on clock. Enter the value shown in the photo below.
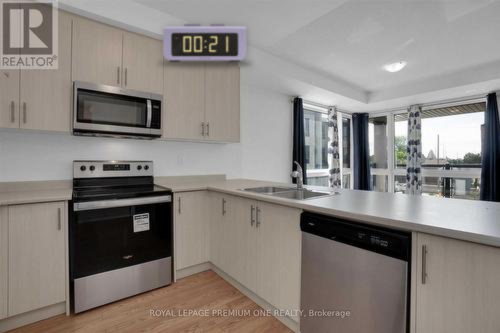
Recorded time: 0:21
